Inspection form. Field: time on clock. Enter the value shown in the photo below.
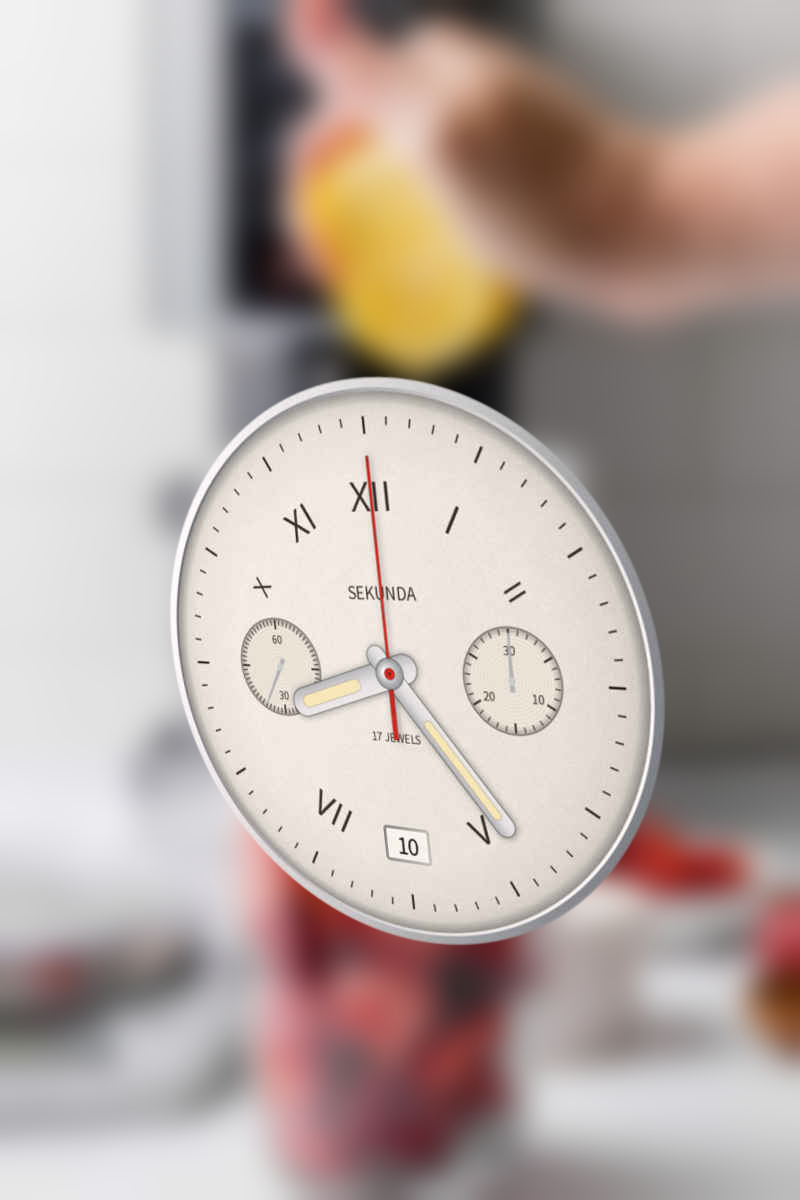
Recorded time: 8:23:35
